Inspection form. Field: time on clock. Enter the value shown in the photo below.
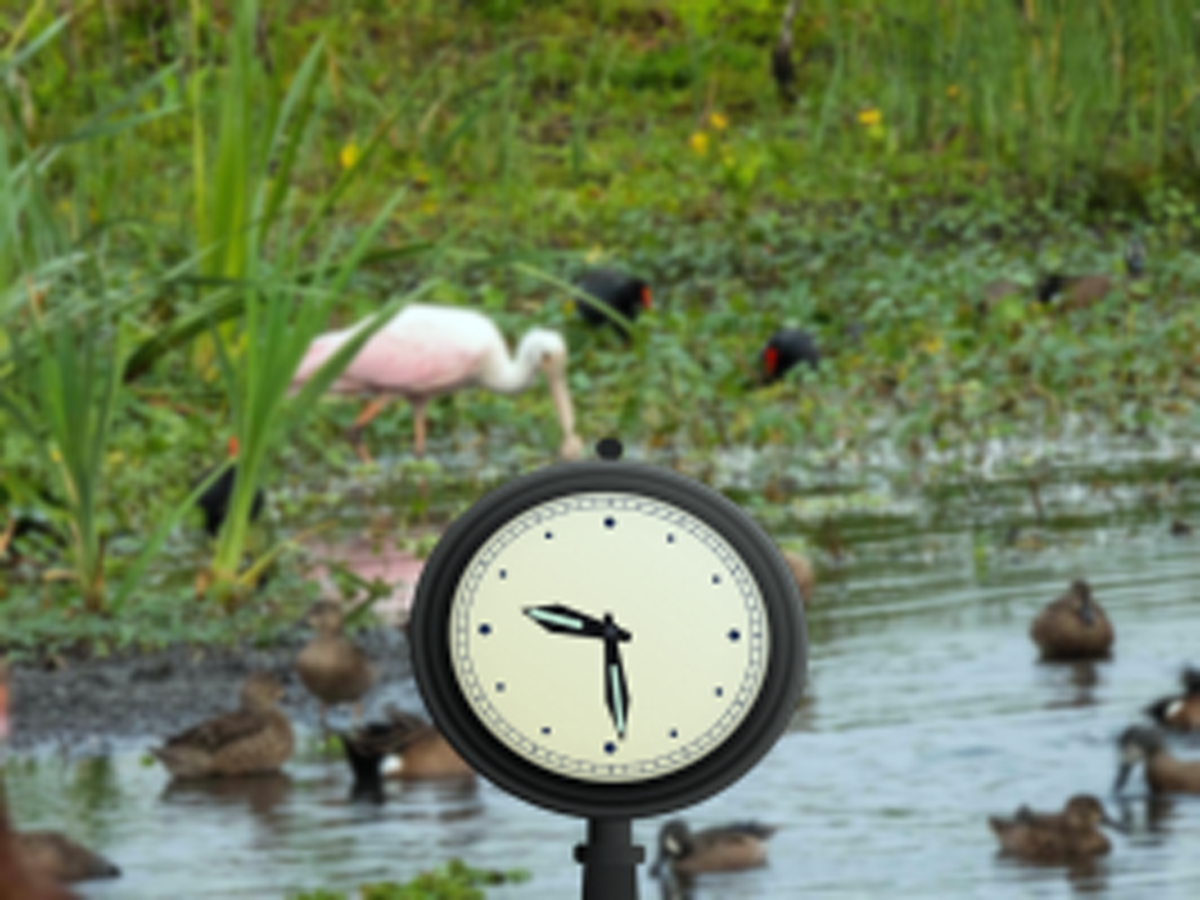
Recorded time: 9:29
